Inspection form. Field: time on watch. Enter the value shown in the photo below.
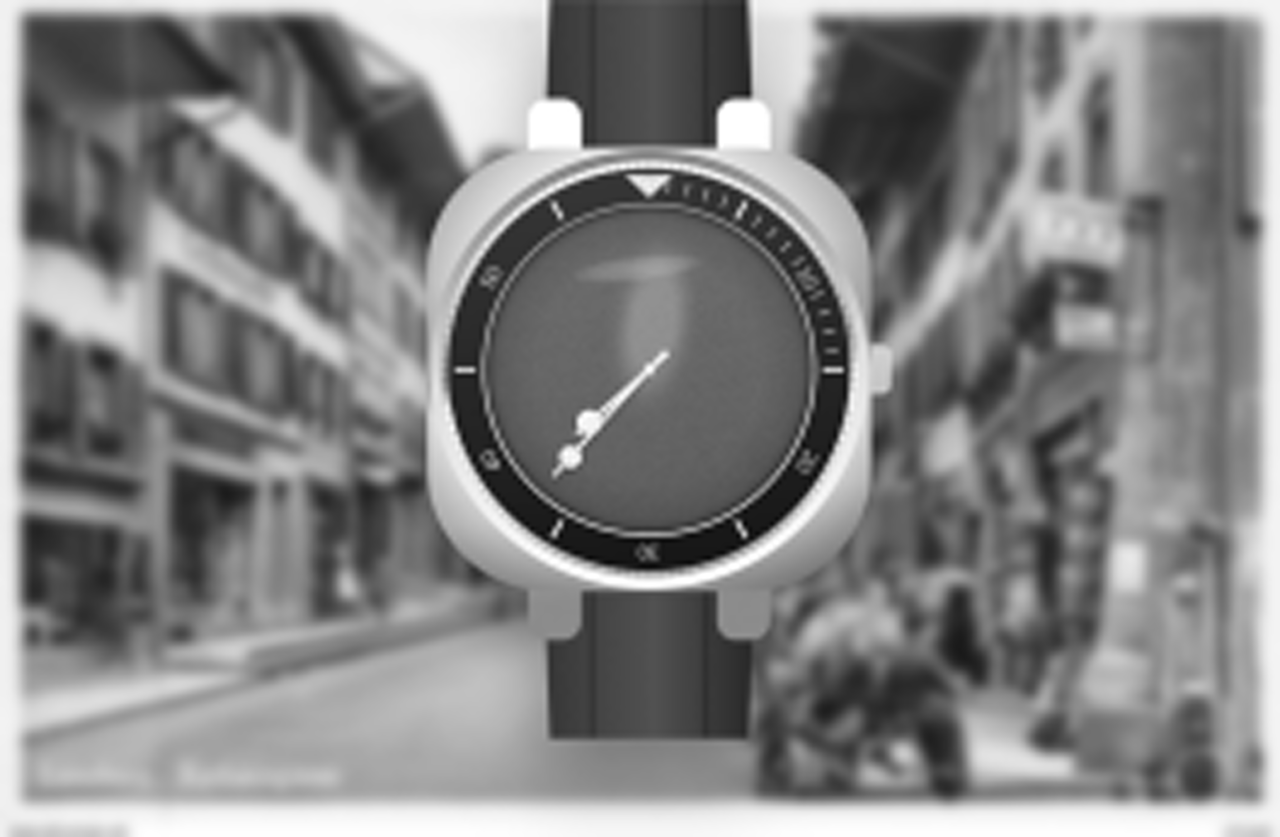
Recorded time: 7:37
